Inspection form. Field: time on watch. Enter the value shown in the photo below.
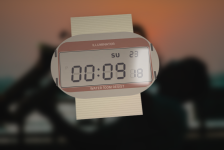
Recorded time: 0:09:18
